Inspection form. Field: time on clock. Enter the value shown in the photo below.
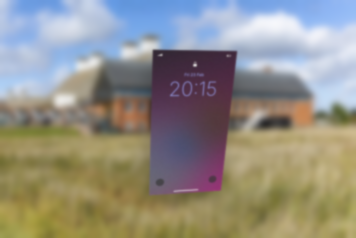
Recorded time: 20:15
